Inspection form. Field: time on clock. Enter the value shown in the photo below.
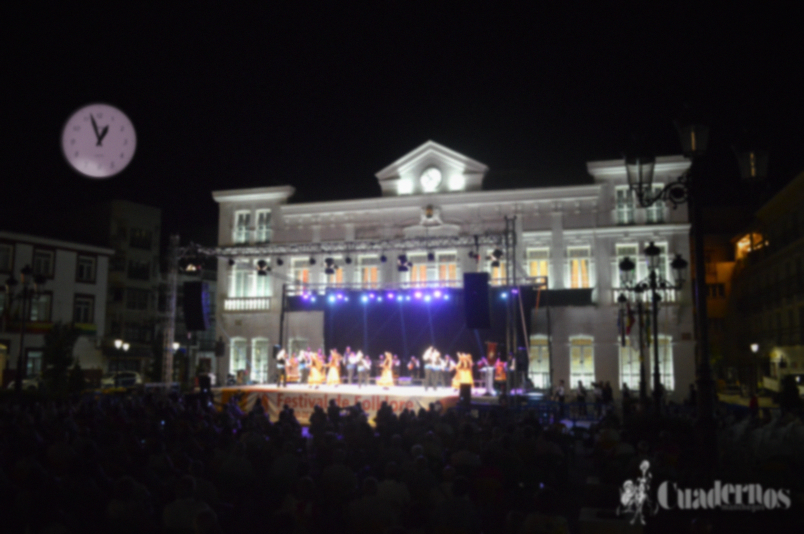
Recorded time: 12:57
